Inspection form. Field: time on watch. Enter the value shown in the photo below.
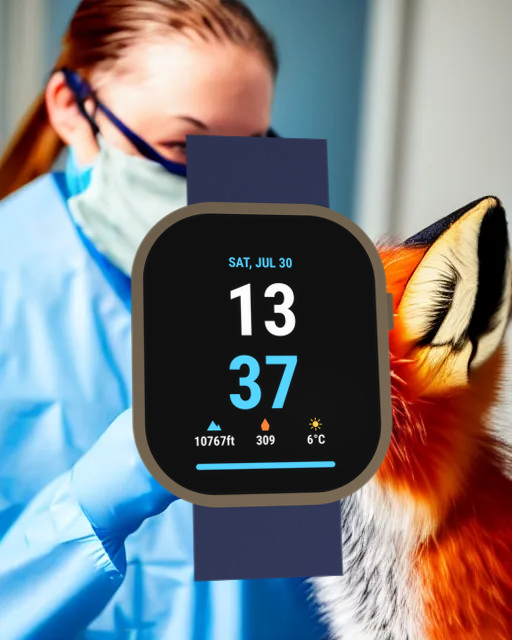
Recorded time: 13:37
